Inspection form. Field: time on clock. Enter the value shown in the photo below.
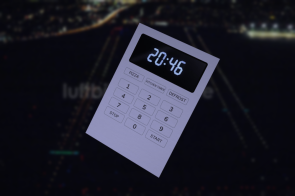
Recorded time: 20:46
